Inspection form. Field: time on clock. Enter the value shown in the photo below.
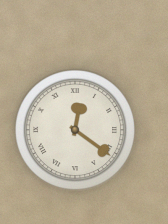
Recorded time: 12:21
